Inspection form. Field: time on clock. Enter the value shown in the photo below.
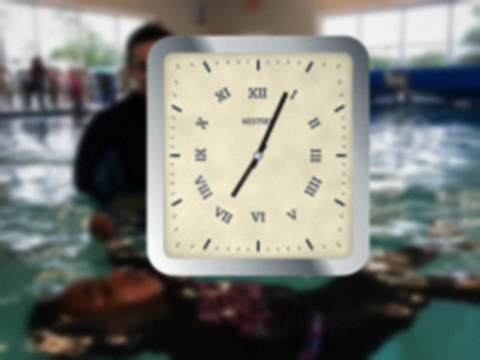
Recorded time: 7:04
